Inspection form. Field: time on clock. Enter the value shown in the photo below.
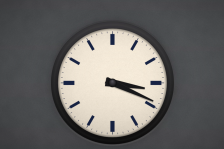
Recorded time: 3:19
